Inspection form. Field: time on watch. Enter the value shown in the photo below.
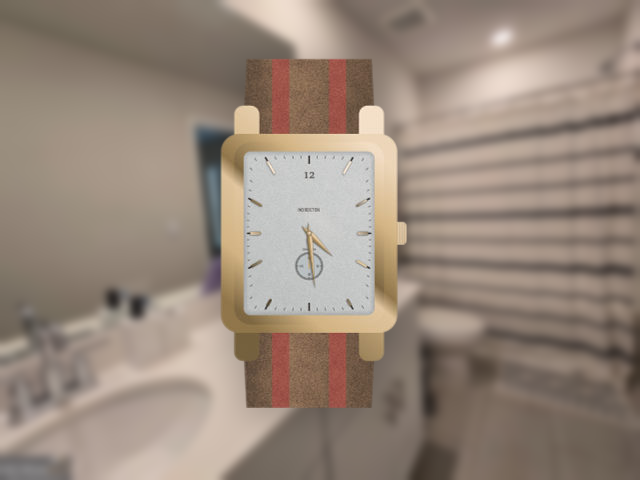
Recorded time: 4:29
